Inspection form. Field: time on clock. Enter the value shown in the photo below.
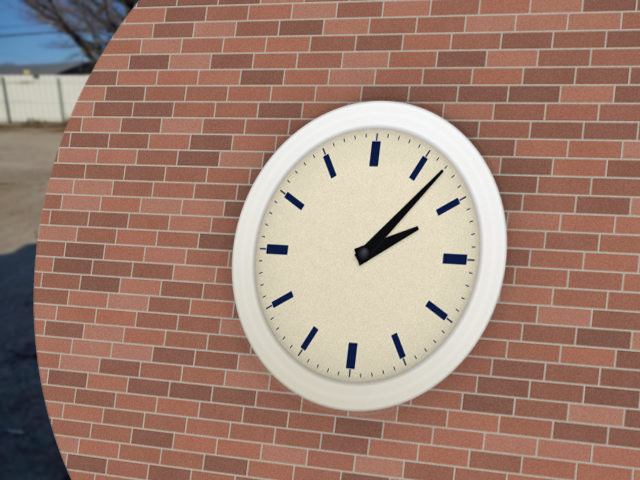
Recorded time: 2:07
